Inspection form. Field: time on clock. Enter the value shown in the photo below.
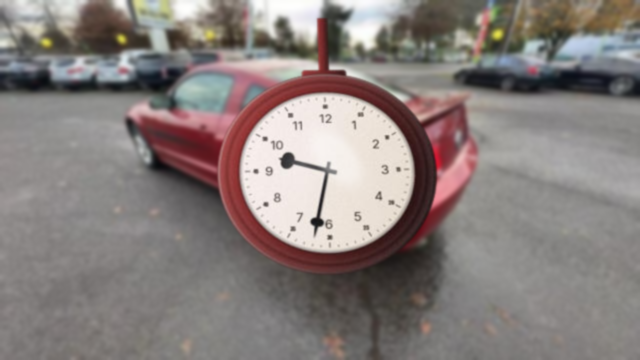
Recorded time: 9:32
